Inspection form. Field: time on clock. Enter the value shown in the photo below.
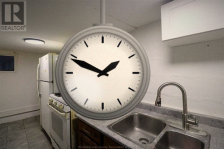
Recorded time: 1:49
